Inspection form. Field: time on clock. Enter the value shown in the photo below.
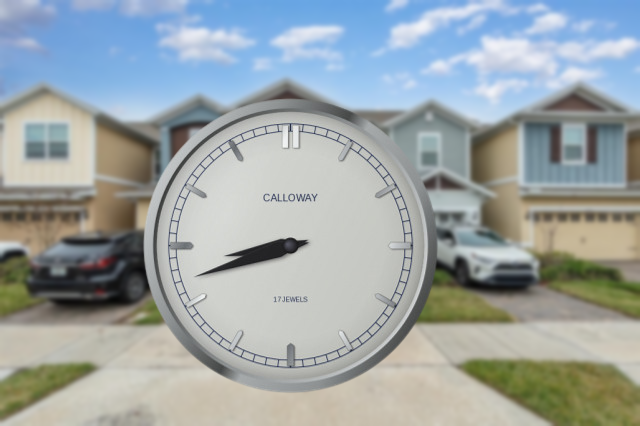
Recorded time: 8:42
